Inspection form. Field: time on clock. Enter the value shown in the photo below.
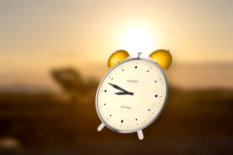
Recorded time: 8:48
